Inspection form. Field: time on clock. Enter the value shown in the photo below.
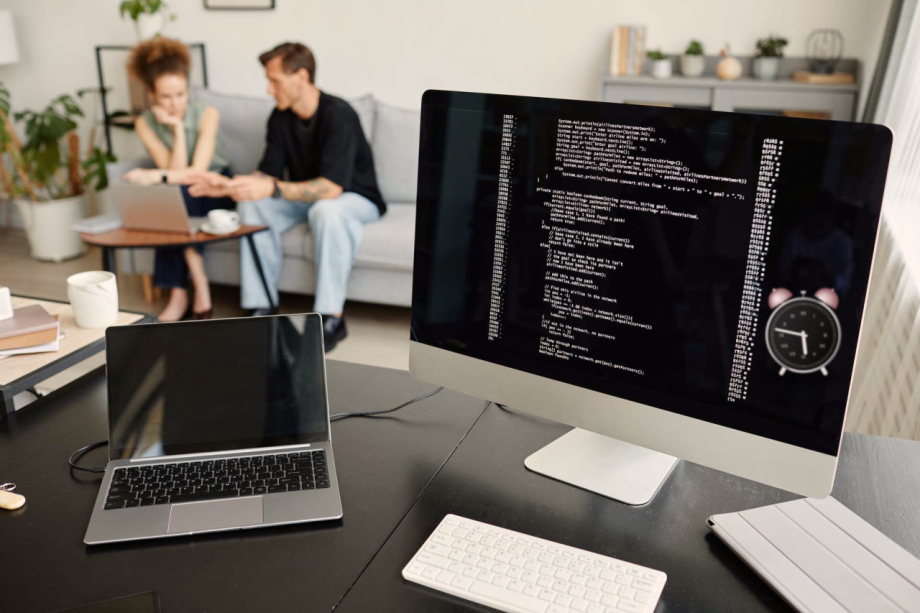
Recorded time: 5:47
